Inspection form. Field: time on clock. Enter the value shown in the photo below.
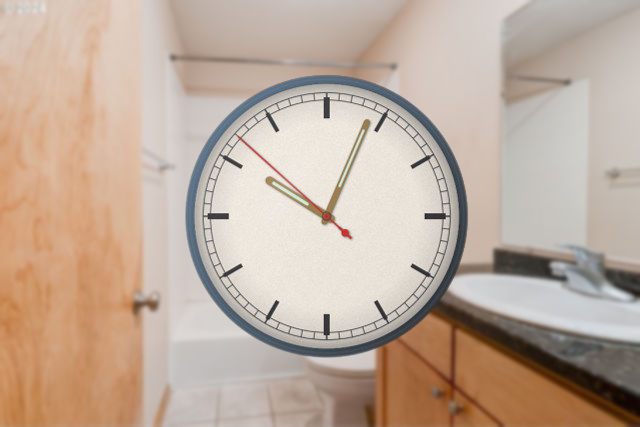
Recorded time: 10:03:52
